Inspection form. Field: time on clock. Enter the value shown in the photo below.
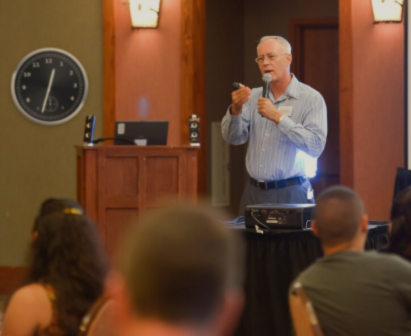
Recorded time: 12:33
